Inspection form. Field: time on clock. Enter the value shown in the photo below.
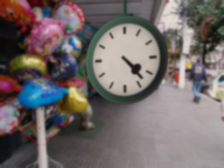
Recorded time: 4:23
